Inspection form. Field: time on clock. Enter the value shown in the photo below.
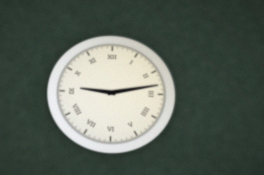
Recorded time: 9:13
